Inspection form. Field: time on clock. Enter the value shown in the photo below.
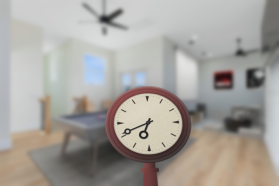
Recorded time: 6:41
